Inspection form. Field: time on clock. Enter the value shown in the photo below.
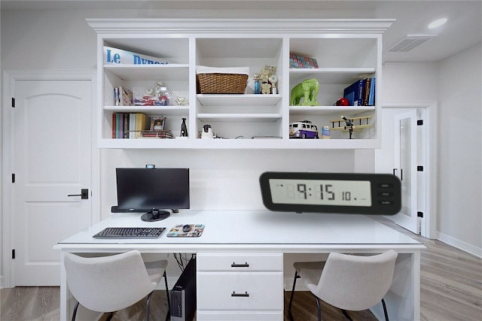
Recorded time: 9:15:10
